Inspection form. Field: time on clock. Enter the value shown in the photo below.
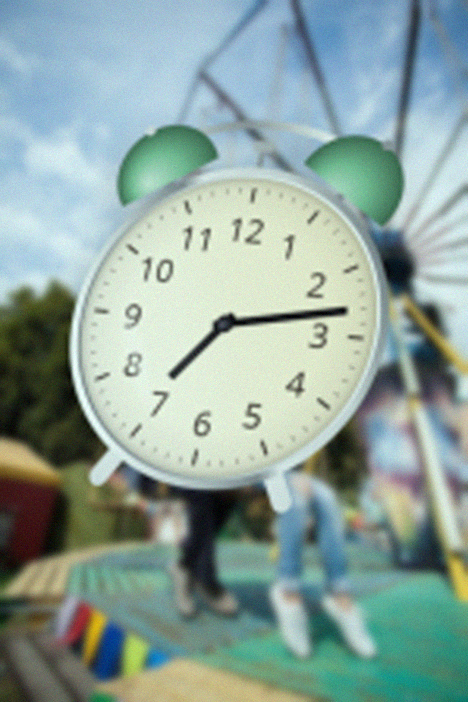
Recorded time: 7:13
